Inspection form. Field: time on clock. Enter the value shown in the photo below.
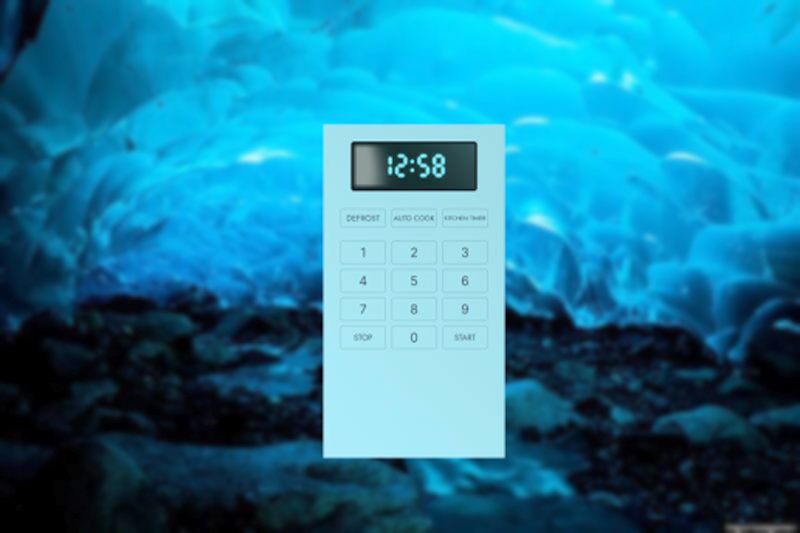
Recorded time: 12:58
